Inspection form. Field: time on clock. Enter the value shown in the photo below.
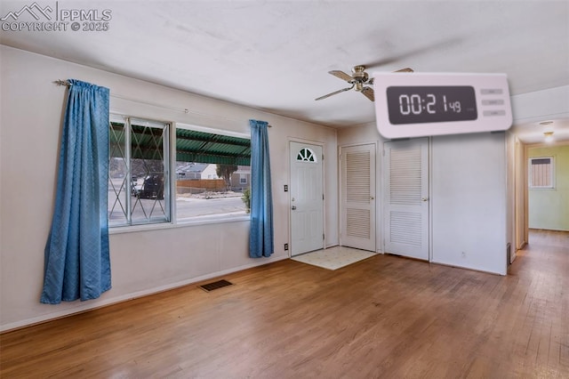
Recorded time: 0:21:49
